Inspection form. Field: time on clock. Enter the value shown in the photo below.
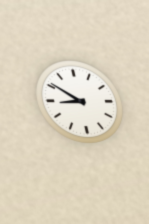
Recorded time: 8:51
